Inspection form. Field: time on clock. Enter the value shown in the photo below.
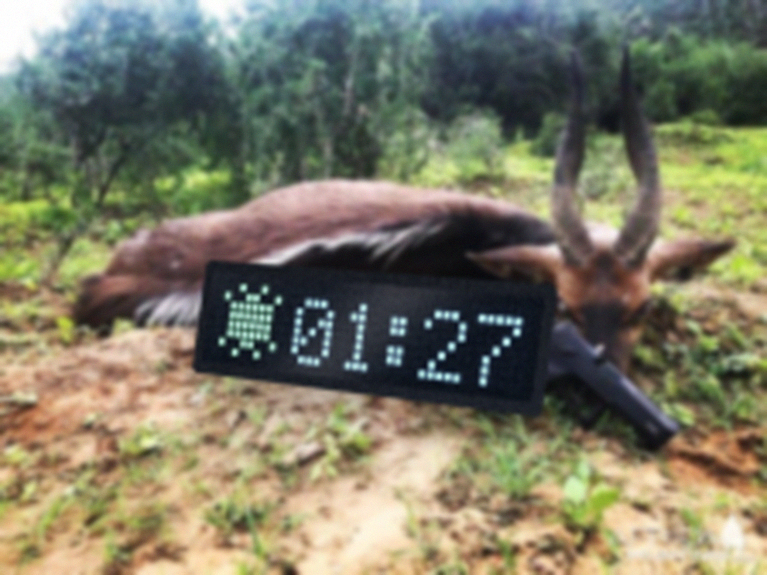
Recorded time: 1:27
